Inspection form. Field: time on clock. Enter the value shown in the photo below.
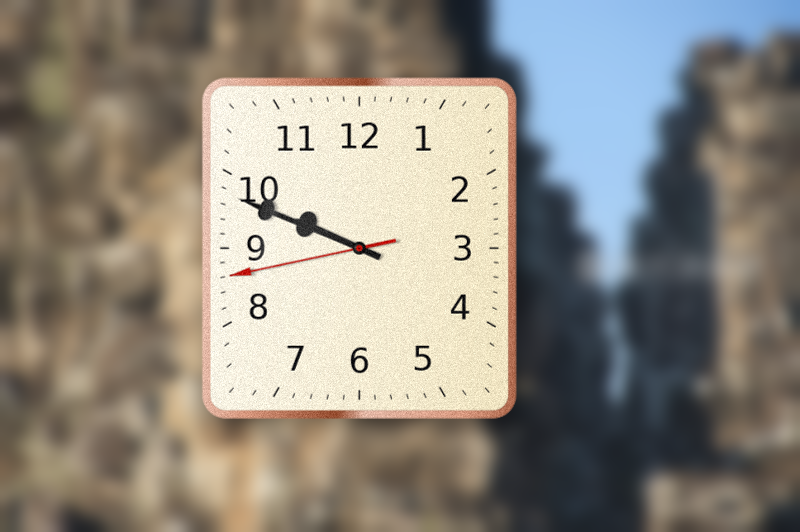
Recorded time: 9:48:43
